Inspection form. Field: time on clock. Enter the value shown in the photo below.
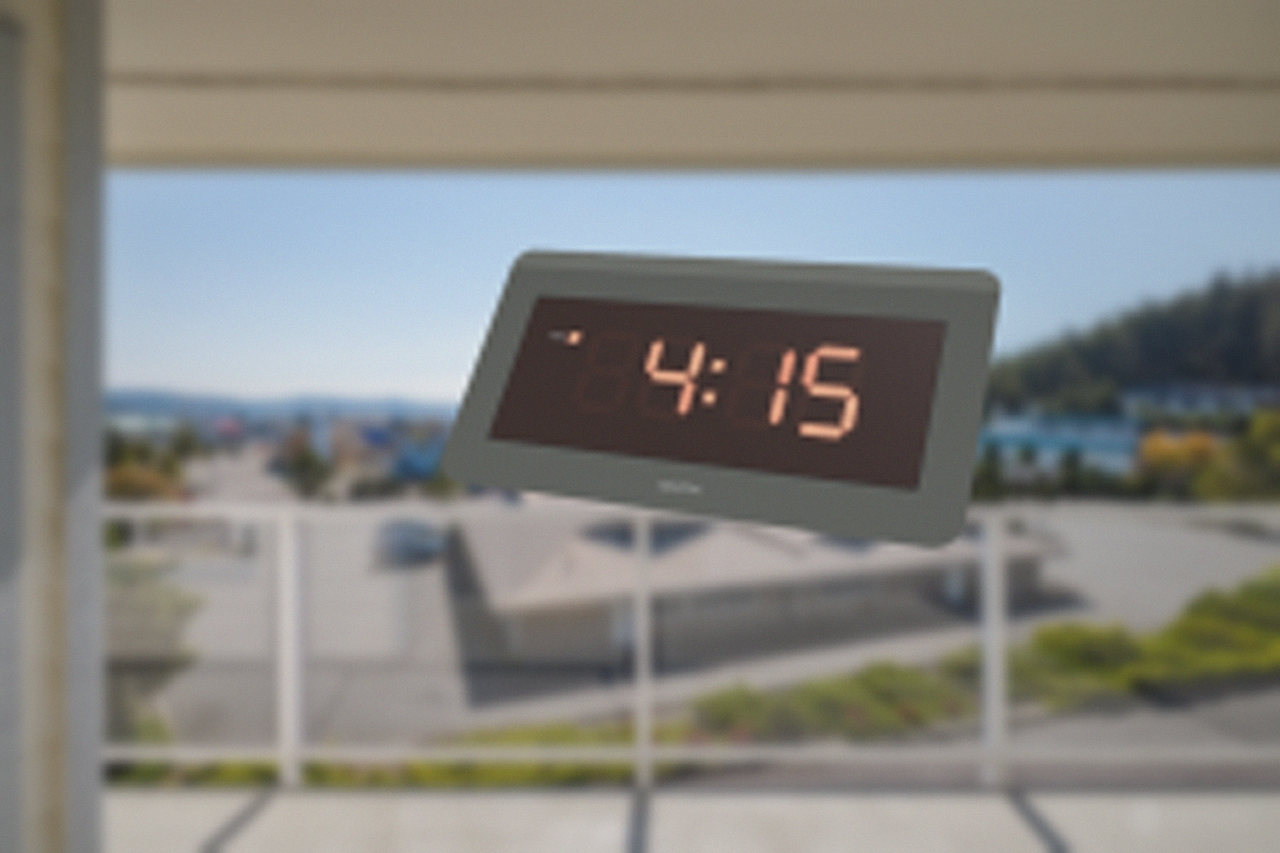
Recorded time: 4:15
